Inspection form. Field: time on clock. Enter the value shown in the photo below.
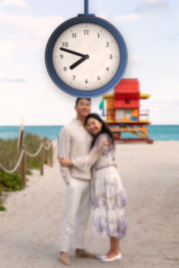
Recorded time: 7:48
